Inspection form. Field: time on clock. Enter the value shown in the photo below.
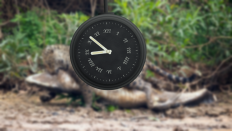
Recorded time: 8:52
